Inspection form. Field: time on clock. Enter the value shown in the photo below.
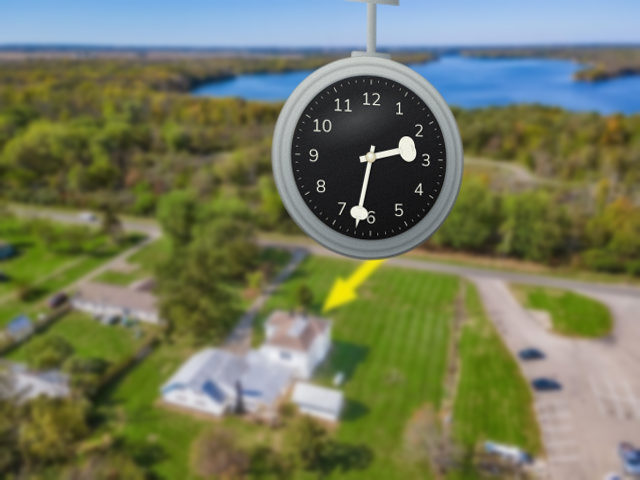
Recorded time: 2:32
